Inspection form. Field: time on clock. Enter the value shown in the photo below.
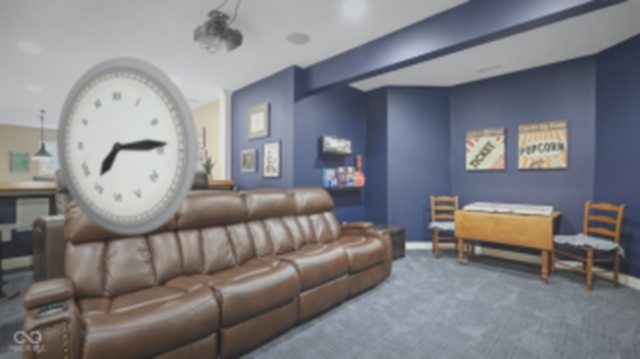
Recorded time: 7:14
